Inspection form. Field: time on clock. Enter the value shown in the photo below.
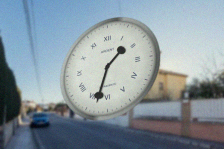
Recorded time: 1:33
